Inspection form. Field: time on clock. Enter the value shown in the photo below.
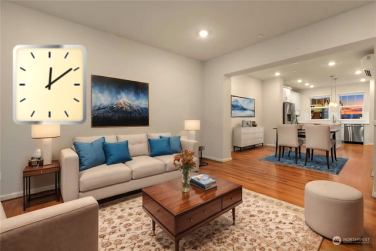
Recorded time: 12:09
